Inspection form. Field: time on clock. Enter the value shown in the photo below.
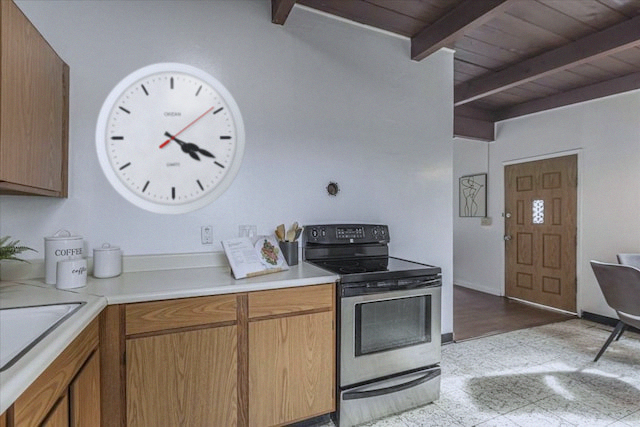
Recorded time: 4:19:09
